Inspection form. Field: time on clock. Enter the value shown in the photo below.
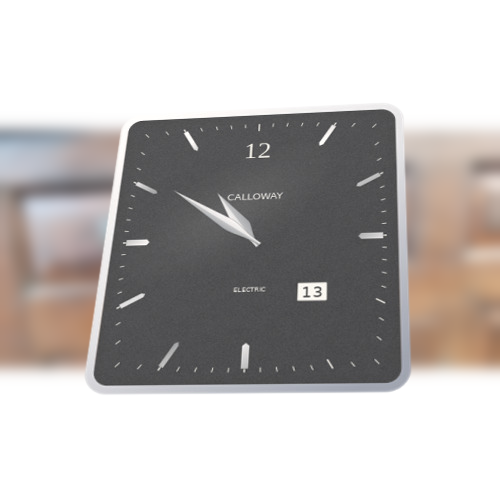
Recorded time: 10:51
